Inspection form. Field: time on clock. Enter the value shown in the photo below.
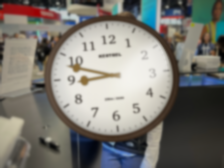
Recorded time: 8:48
